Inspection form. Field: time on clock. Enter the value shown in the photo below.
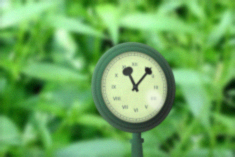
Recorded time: 11:07
